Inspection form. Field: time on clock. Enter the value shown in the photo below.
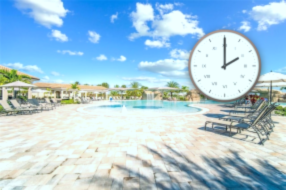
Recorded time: 2:00
